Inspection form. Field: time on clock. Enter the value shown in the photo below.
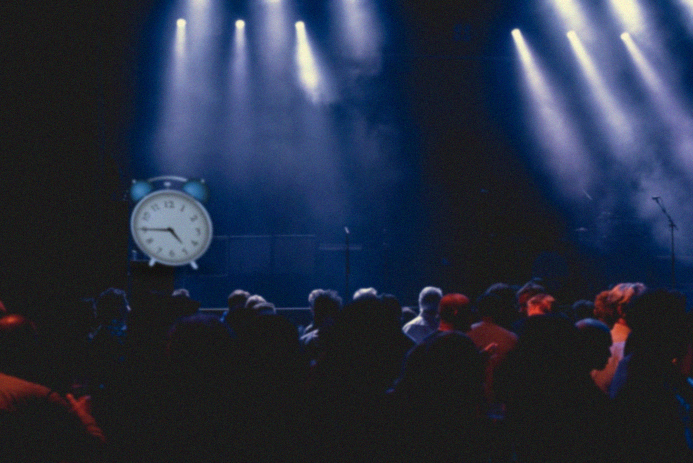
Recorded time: 4:45
